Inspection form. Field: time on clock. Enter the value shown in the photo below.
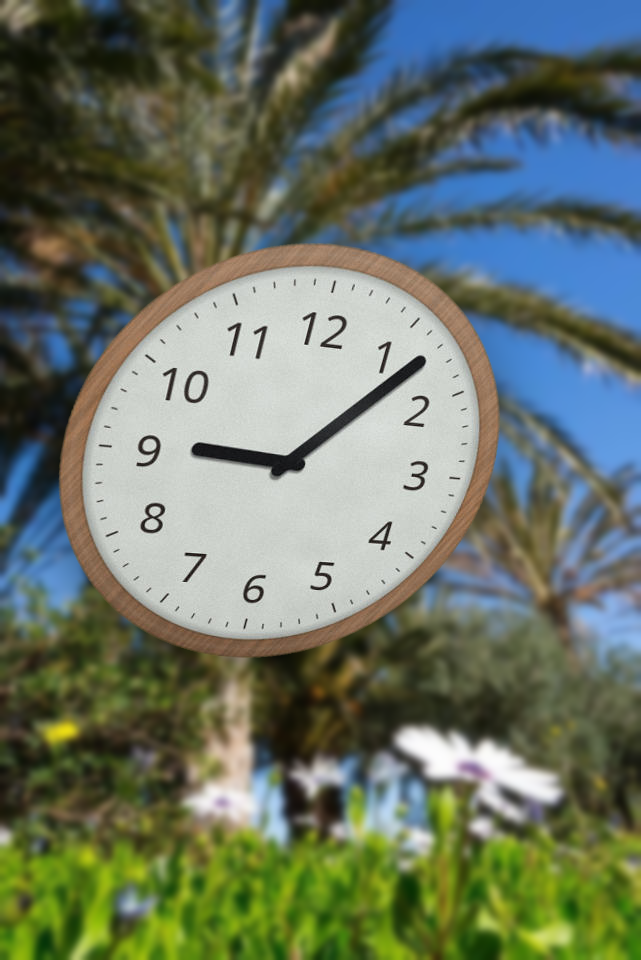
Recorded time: 9:07
